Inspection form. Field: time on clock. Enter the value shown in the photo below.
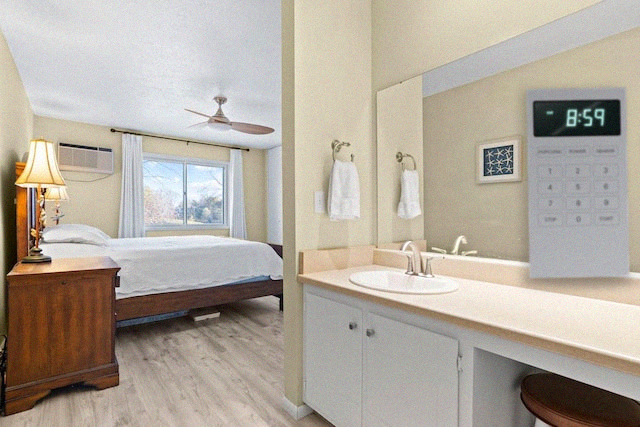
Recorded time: 8:59
